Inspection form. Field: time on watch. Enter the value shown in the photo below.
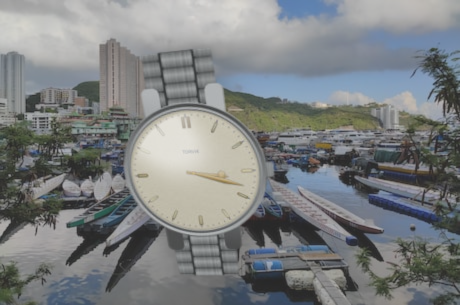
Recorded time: 3:18
